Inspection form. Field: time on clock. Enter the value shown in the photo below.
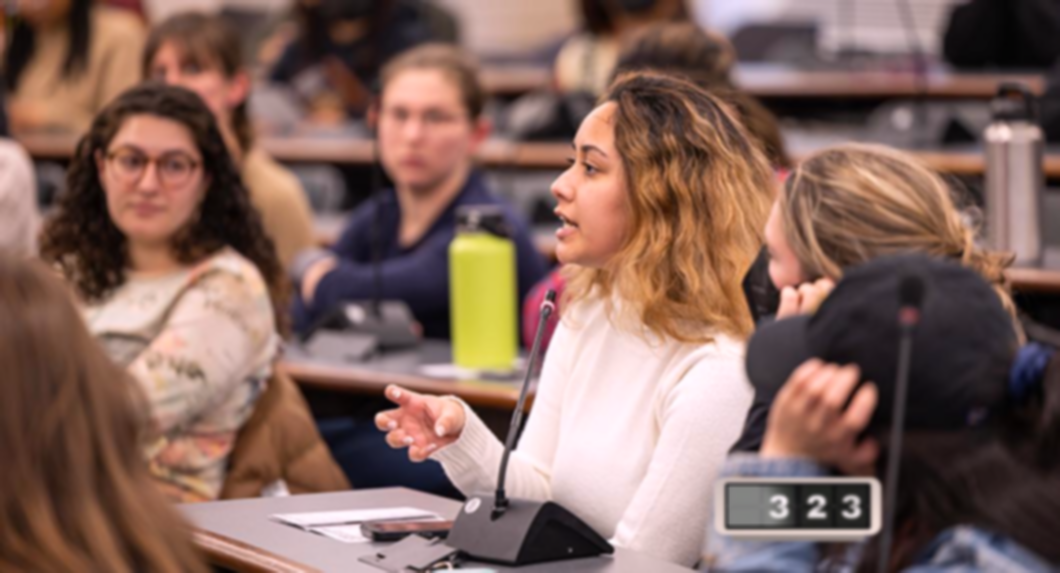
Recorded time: 3:23
